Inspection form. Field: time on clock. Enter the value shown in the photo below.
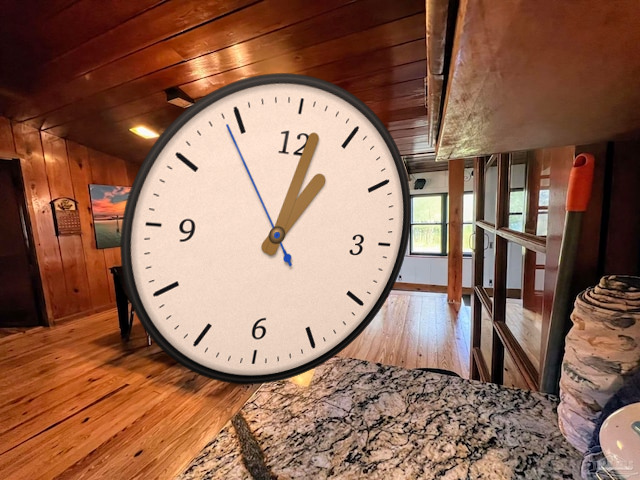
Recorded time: 1:01:54
